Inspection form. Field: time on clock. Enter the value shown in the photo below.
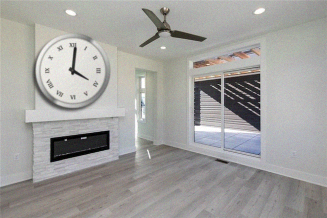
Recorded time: 4:01
